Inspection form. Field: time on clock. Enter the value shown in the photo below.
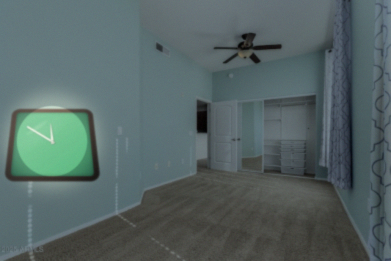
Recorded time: 11:51
